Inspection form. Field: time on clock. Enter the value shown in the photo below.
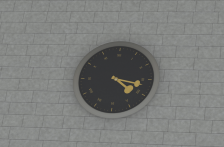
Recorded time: 4:17
